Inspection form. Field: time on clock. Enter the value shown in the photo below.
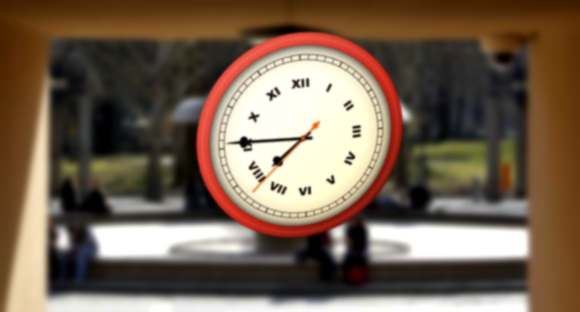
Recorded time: 7:45:38
